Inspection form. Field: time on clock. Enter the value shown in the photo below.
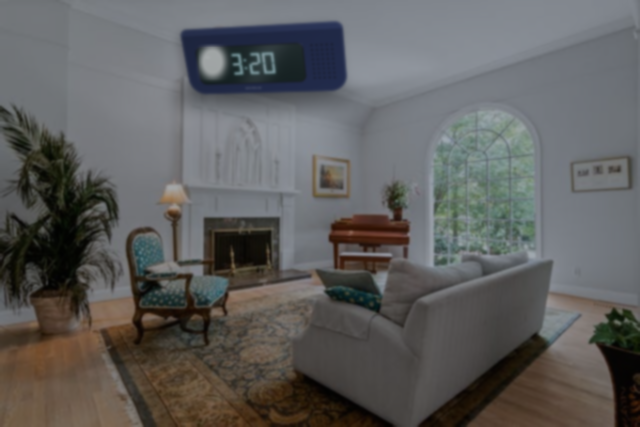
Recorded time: 3:20
